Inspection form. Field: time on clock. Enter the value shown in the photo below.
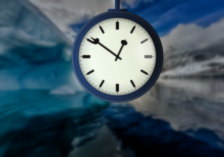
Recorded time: 12:51
